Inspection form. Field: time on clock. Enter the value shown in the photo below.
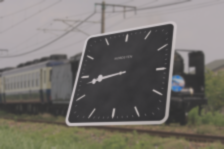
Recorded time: 8:43
